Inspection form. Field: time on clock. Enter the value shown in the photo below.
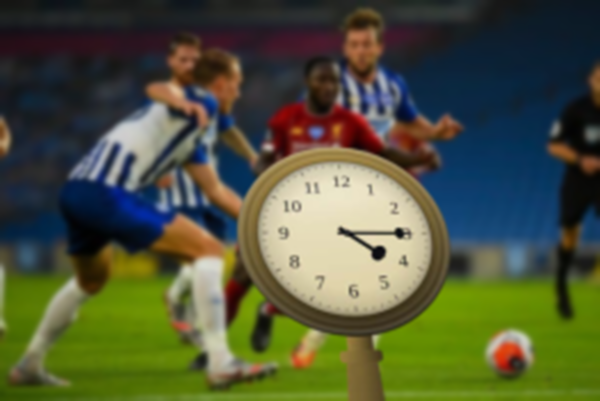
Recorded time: 4:15
